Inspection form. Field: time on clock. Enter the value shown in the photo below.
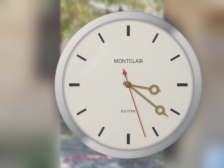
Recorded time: 3:21:27
